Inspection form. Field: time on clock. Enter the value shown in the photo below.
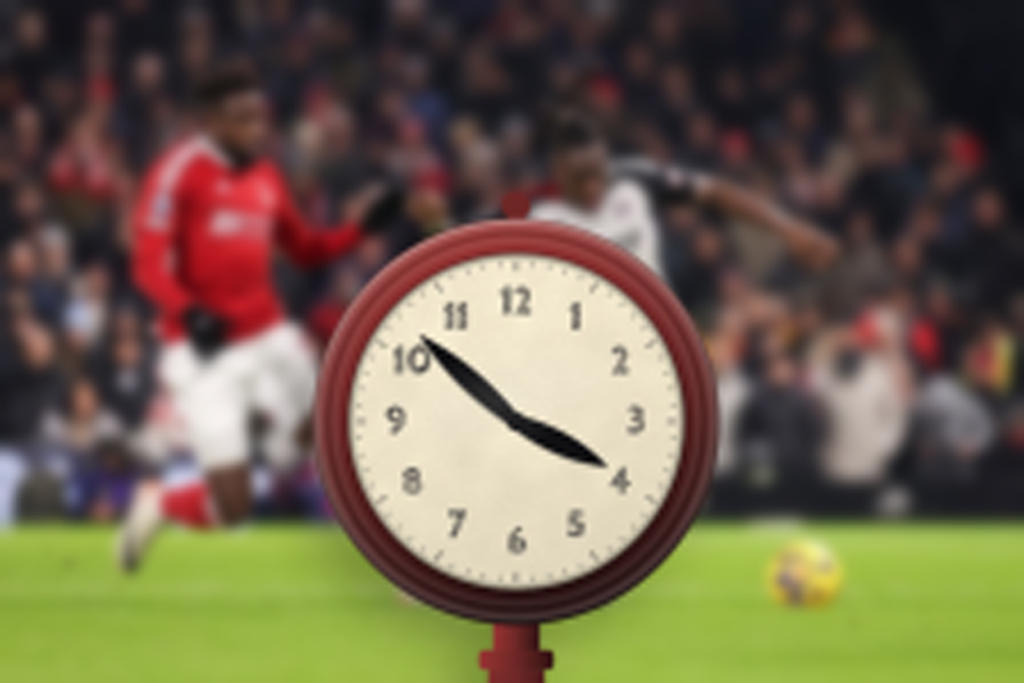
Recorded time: 3:52
